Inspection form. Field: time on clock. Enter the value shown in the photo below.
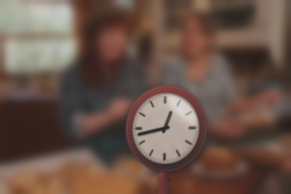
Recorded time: 12:43
